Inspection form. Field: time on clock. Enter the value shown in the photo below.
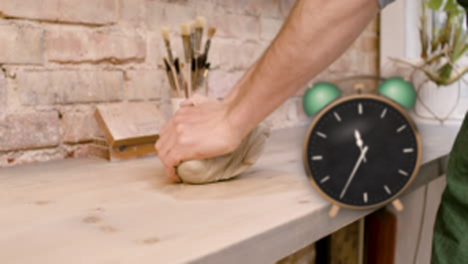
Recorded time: 11:35
